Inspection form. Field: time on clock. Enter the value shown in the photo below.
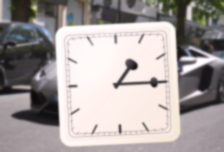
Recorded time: 1:15
